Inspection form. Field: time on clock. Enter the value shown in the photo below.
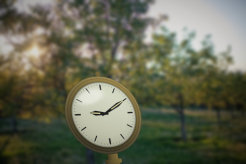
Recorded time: 9:10
